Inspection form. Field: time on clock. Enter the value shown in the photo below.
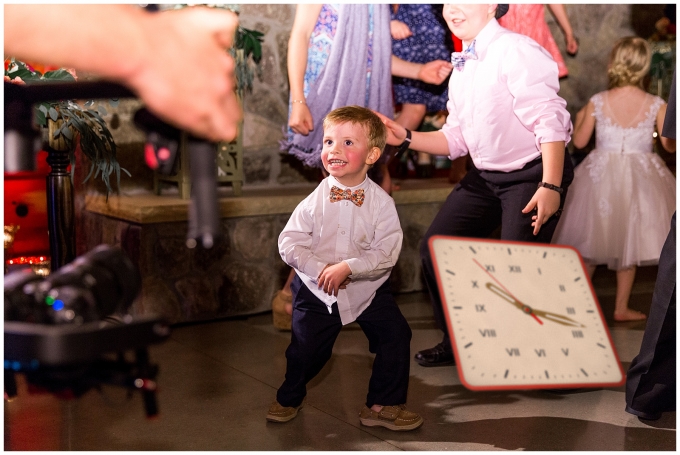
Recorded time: 10:17:54
